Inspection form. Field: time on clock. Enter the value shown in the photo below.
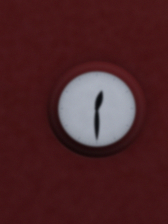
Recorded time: 12:30
